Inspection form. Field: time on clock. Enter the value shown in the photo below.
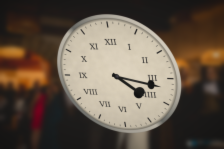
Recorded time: 4:17
